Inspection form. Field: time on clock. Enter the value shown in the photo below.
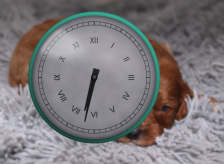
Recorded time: 6:32
